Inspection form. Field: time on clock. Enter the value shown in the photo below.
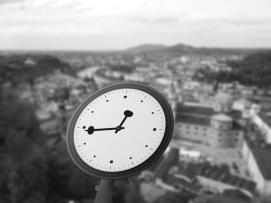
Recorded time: 12:44
